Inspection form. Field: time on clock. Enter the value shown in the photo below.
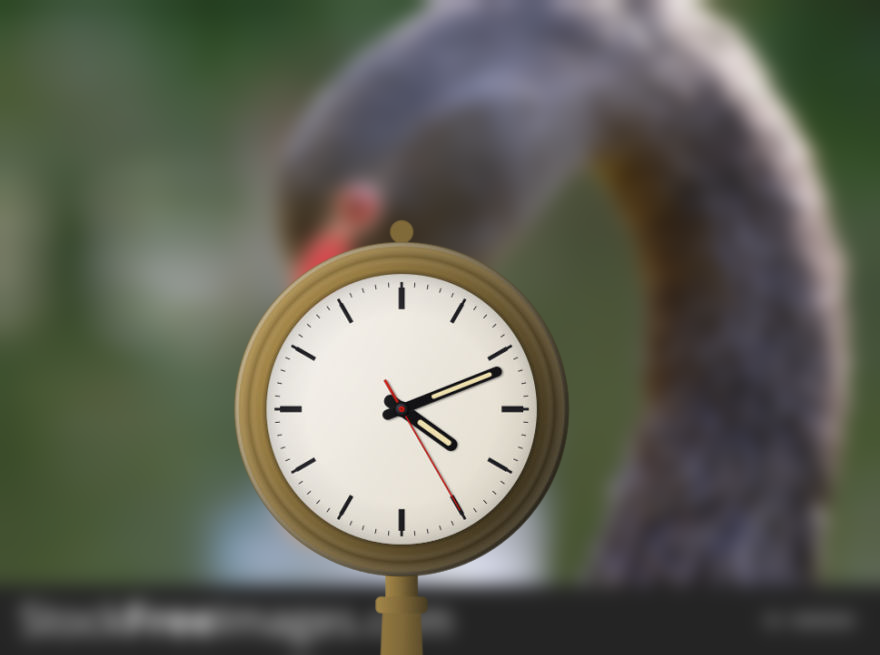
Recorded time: 4:11:25
